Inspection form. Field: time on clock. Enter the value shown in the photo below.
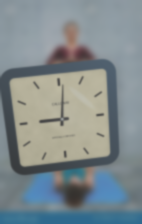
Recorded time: 9:01
